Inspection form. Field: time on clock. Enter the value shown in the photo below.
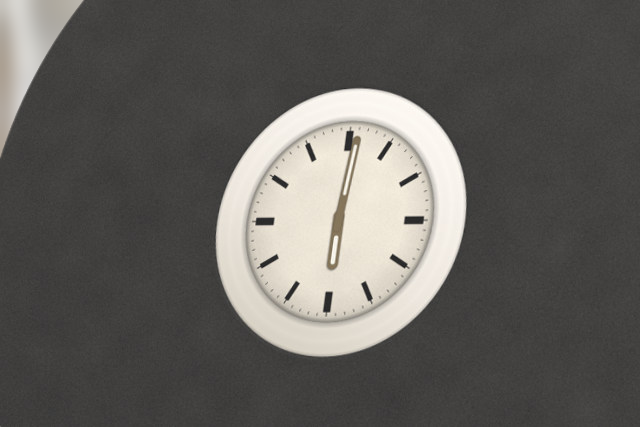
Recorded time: 6:01
